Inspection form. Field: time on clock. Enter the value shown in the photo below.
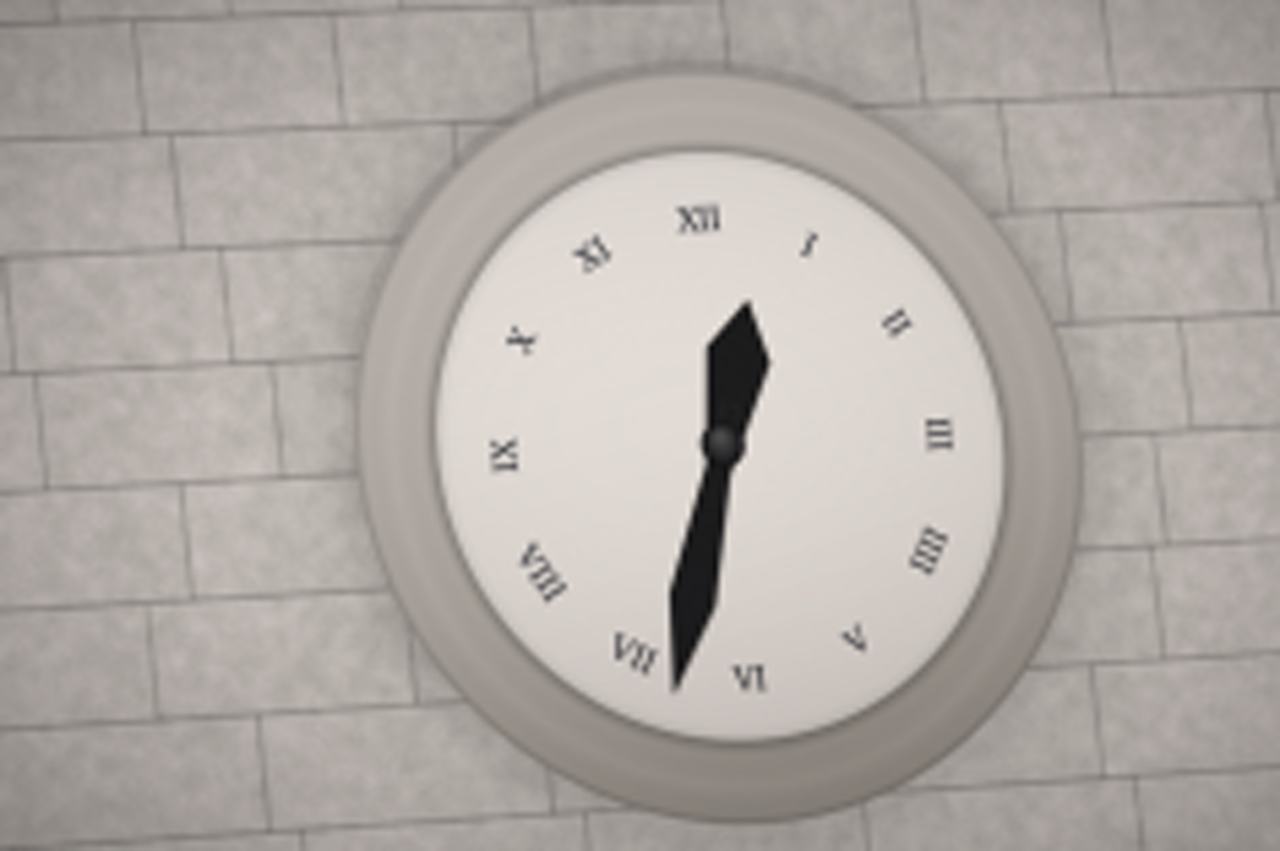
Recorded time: 12:33
